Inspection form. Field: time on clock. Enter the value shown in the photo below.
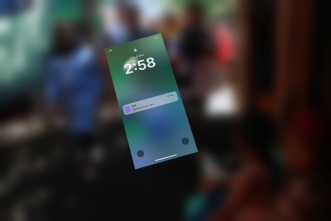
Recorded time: 2:58
